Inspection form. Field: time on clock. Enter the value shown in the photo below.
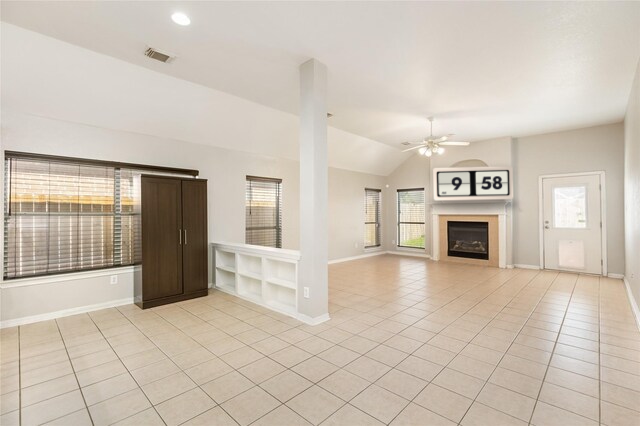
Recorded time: 9:58
